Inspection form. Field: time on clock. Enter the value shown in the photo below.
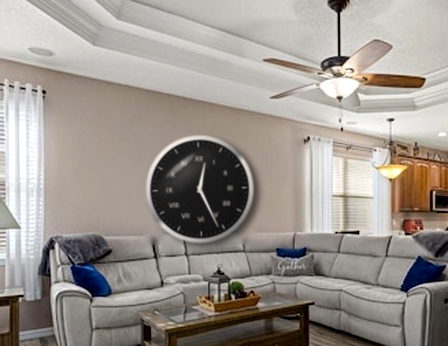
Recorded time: 12:26
